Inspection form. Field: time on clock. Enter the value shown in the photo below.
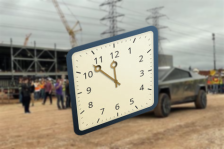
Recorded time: 11:53
